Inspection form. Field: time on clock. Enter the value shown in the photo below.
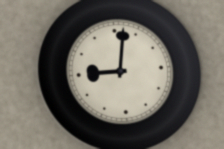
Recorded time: 9:02
